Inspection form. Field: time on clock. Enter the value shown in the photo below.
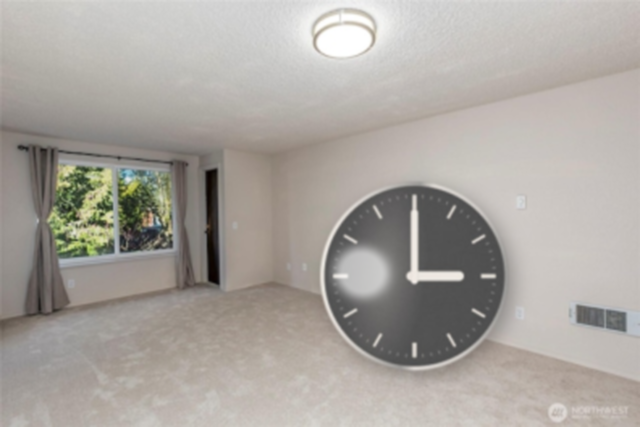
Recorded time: 3:00
